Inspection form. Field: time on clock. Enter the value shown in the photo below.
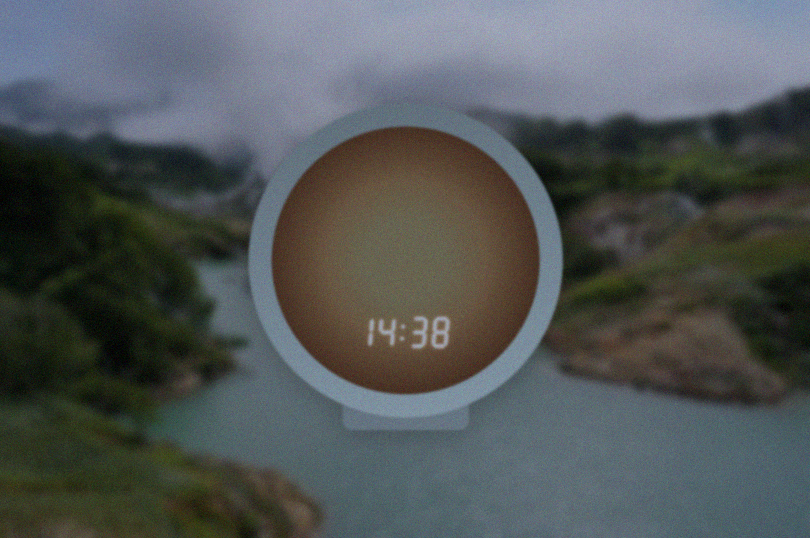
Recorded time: 14:38
